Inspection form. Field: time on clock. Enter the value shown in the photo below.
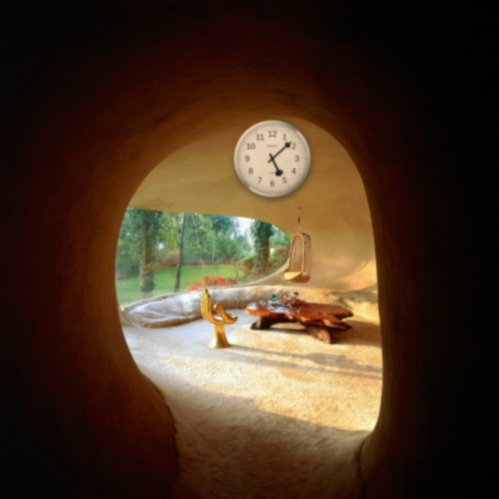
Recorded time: 5:08
